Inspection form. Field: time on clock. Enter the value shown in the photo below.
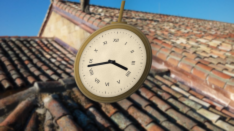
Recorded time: 3:43
